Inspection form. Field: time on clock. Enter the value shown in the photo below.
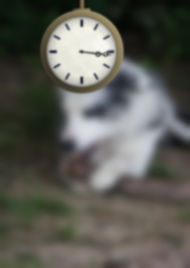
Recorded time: 3:16
